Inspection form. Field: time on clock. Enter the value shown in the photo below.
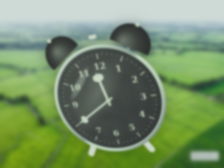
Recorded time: 11:40
